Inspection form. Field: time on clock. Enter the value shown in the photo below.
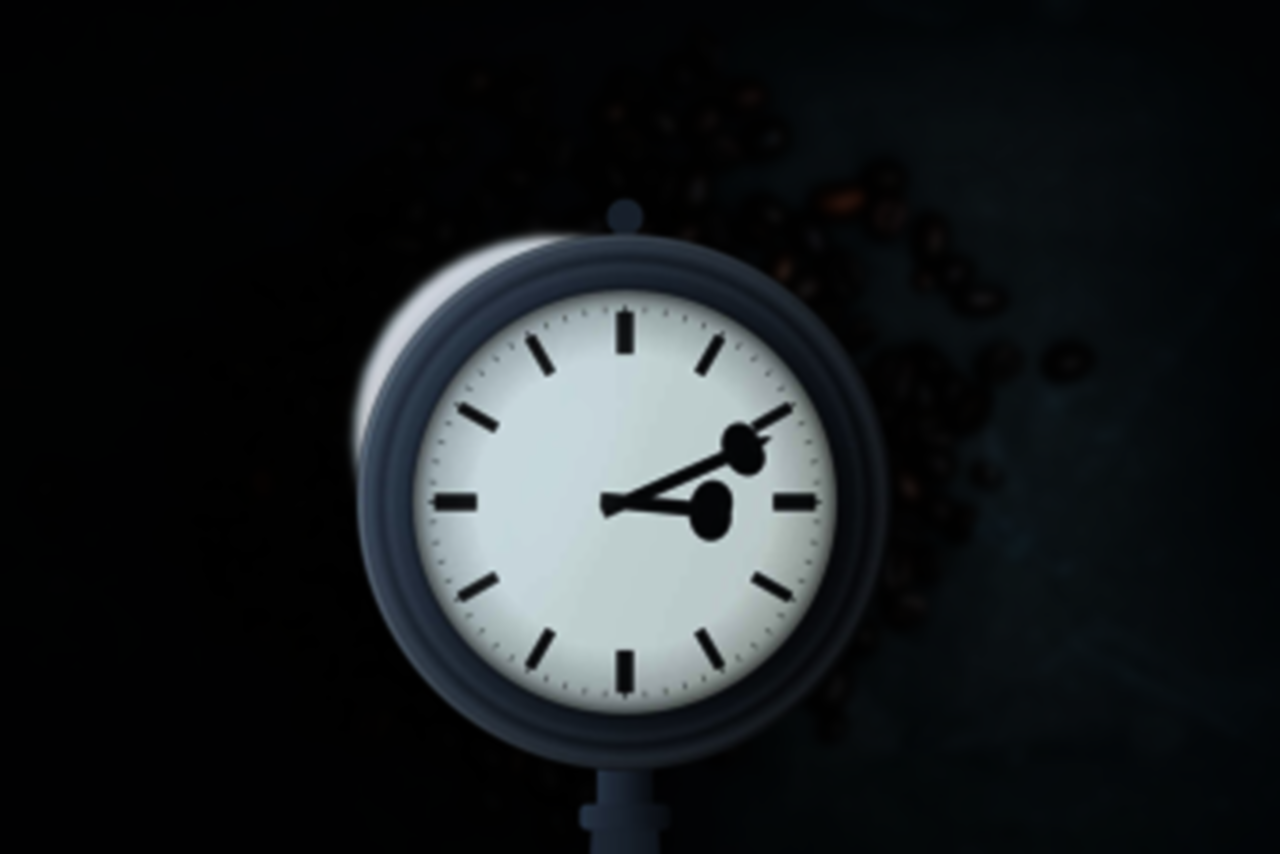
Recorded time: 3:11
